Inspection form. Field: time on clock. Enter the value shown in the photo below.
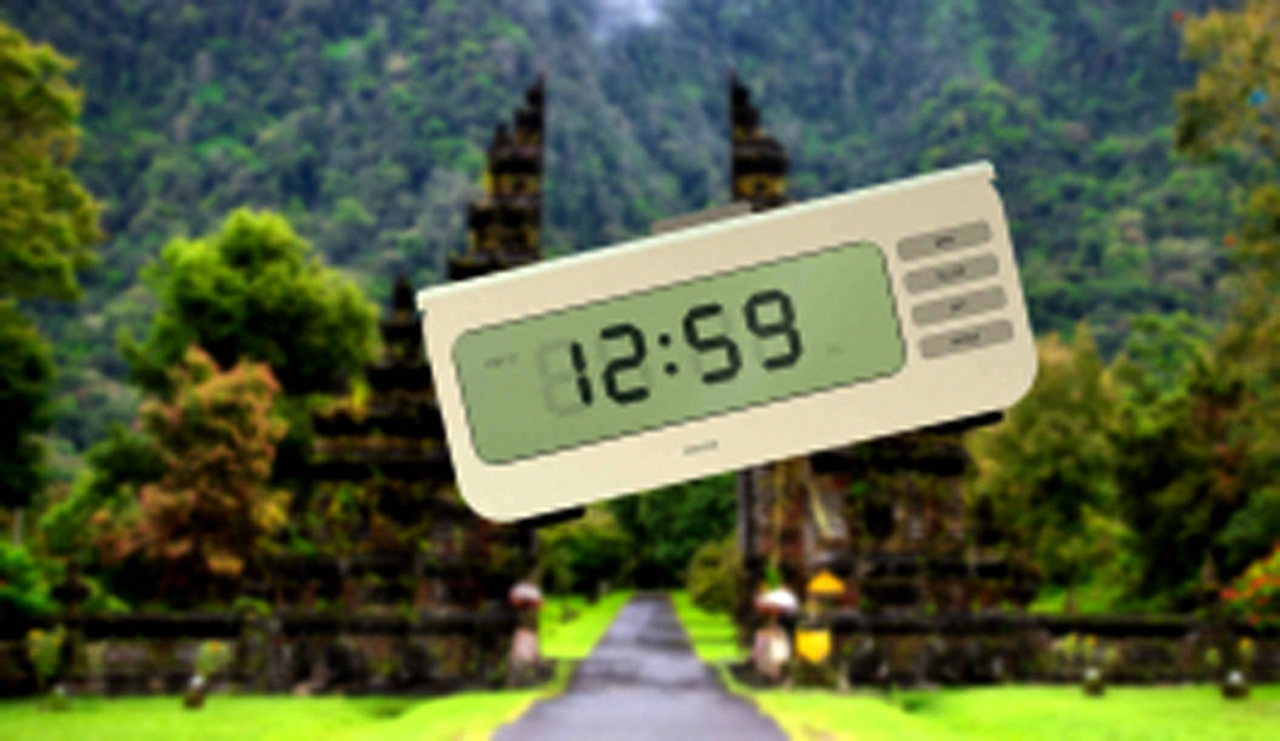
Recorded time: 12:59
